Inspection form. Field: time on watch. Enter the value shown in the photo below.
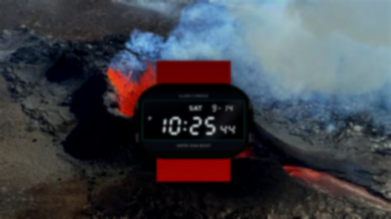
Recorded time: 10:25
